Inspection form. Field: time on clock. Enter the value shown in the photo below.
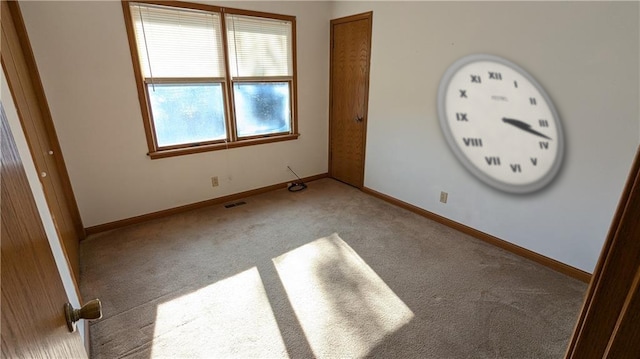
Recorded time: 3:18
